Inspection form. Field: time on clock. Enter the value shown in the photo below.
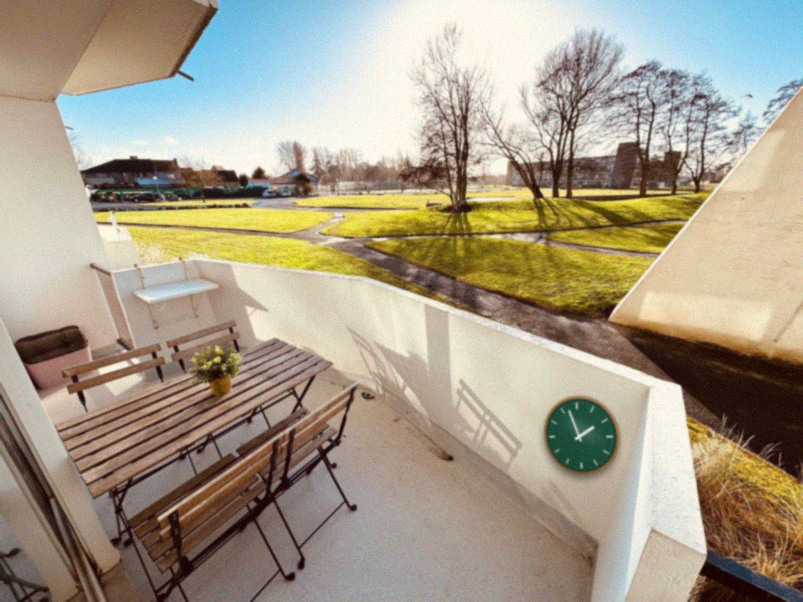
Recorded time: 1:57
